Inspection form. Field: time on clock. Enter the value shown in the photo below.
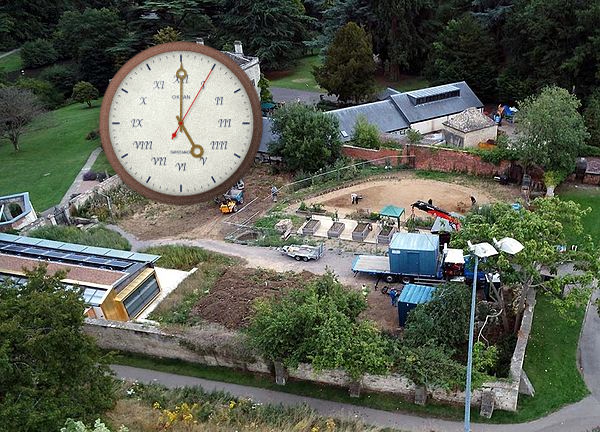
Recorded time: 5:00:05
